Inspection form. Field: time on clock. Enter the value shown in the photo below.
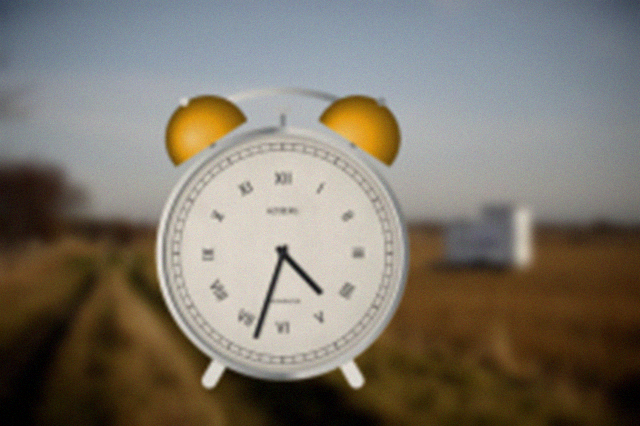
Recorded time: 4:33
